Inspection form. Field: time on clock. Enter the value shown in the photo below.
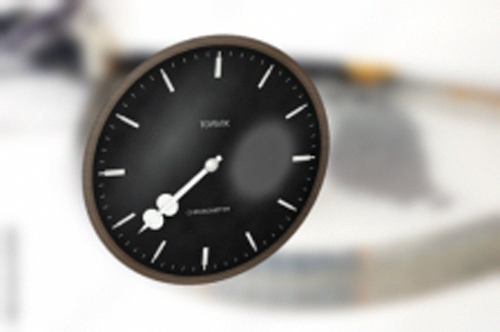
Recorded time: 7:38
